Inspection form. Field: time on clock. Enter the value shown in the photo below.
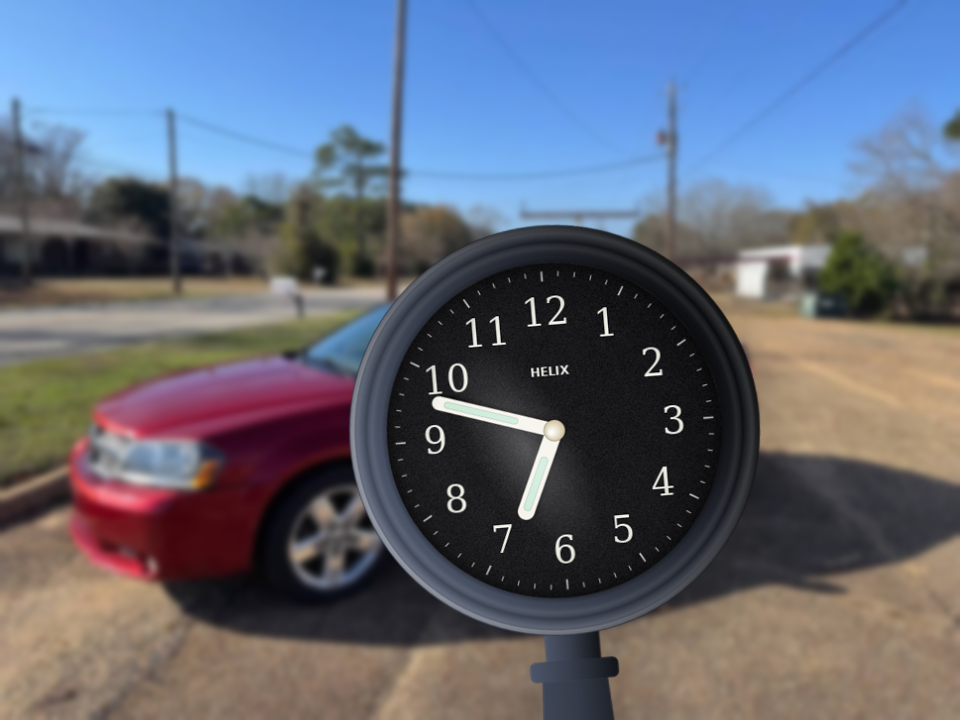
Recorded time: 6:48
